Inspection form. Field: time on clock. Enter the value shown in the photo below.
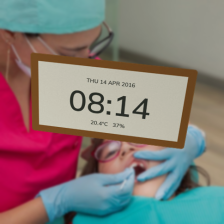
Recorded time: 8:14
